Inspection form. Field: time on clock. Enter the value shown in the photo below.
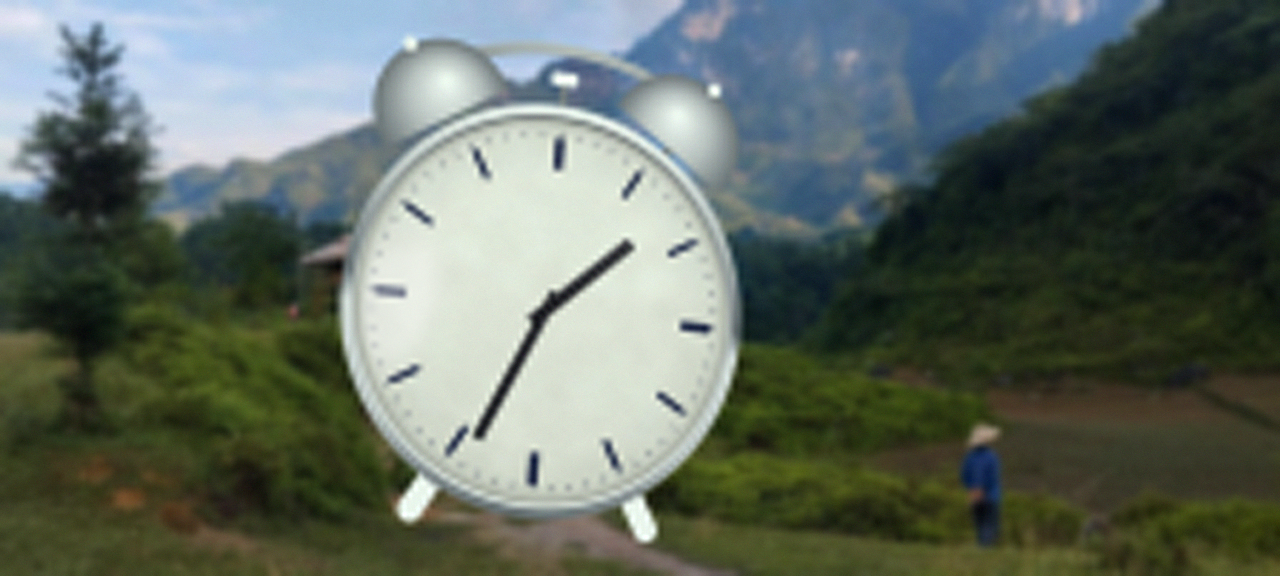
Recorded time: 1:34
